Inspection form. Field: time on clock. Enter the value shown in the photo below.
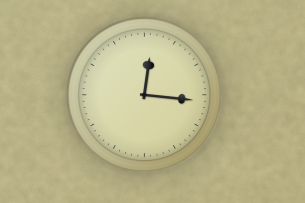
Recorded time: 12:16
